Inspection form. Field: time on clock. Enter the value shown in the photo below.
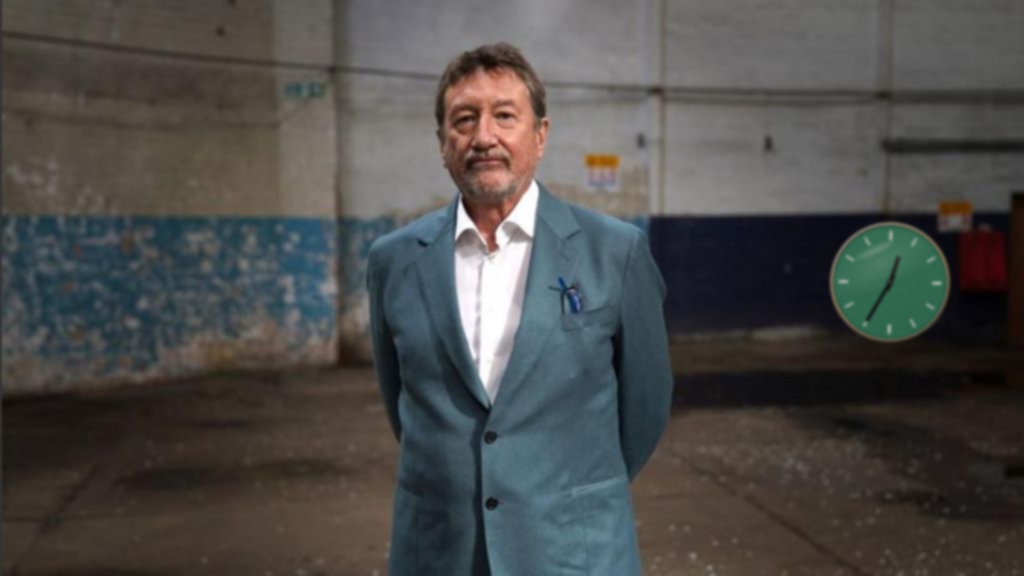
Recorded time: 12:35
